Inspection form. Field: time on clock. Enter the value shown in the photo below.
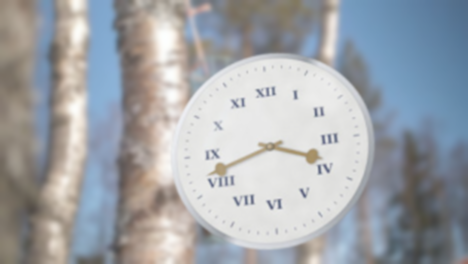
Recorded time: 3:42
